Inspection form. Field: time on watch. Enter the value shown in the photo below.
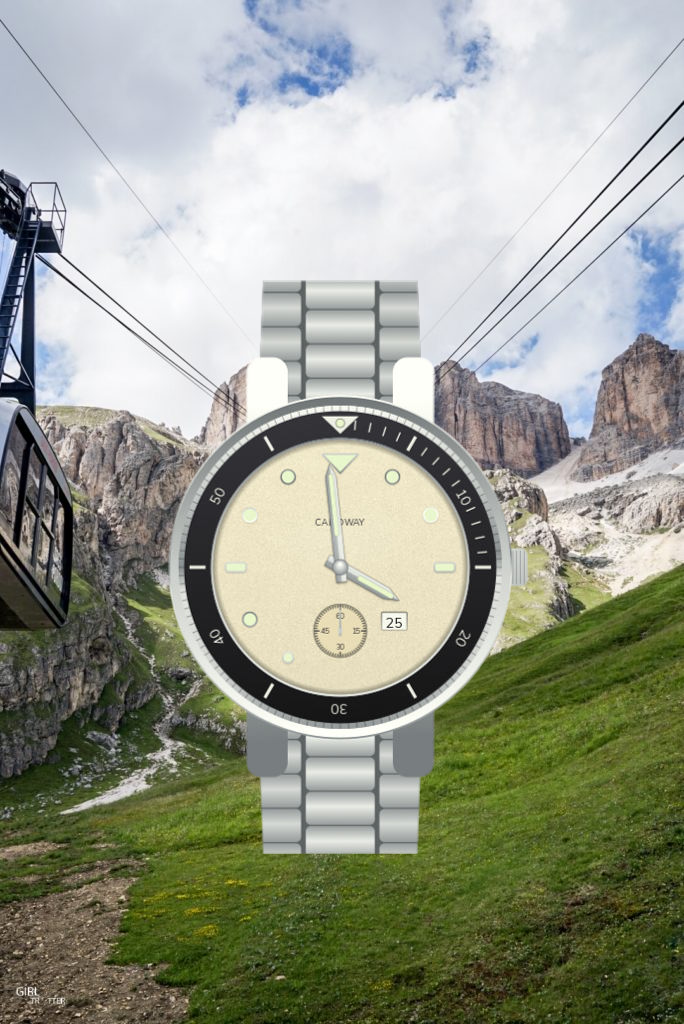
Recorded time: 3:59
